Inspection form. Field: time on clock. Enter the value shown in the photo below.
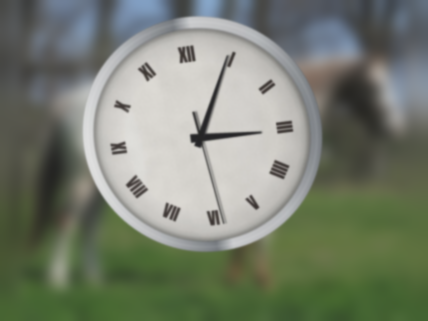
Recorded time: 3:04:29
